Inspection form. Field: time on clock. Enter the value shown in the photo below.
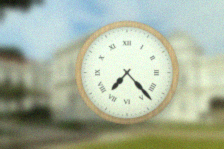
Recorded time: 7:23
